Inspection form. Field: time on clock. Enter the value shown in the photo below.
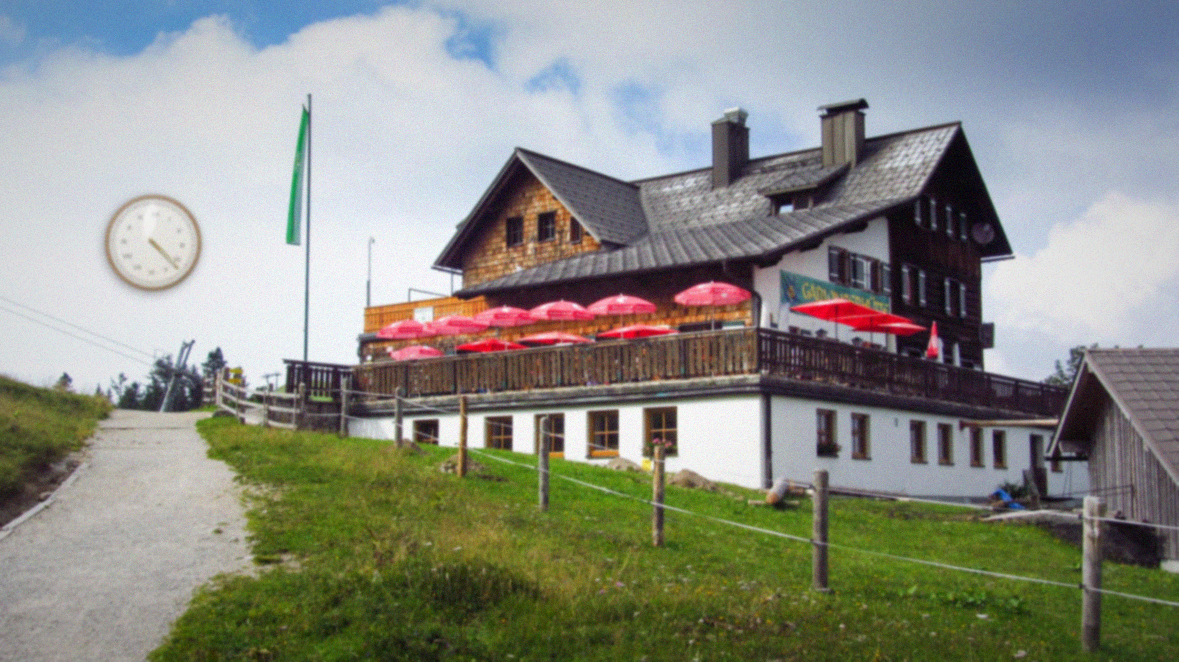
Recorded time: 4:22
